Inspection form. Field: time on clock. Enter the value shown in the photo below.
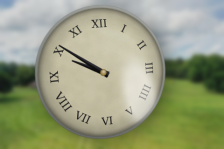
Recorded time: 9:51
